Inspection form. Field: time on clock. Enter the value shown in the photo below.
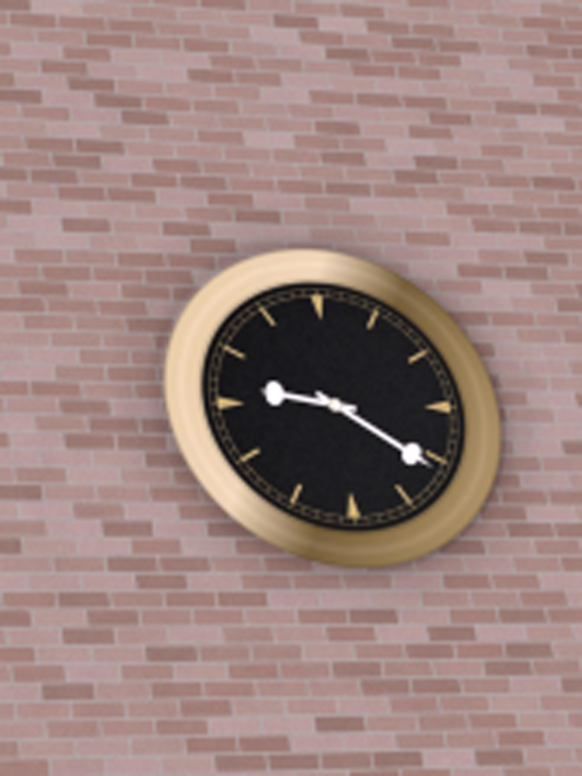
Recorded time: 9:21
